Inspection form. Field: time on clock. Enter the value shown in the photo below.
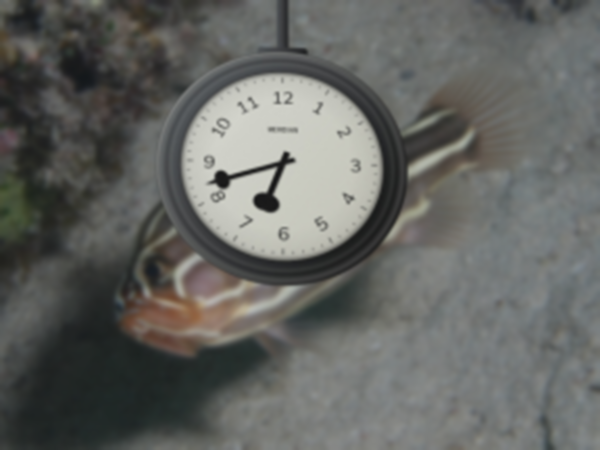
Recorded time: 6:42
